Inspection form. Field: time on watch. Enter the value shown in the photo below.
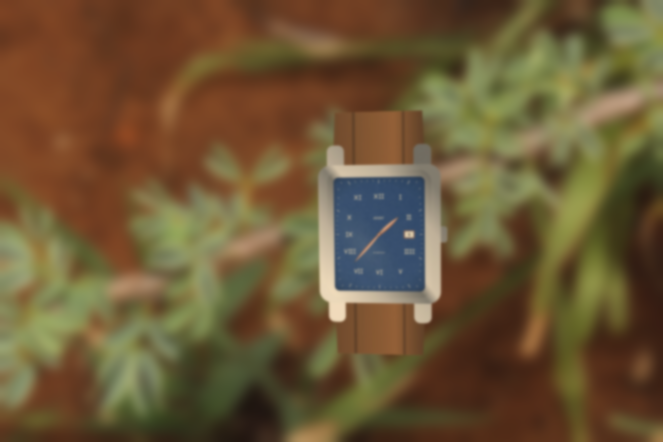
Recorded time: 1:37
